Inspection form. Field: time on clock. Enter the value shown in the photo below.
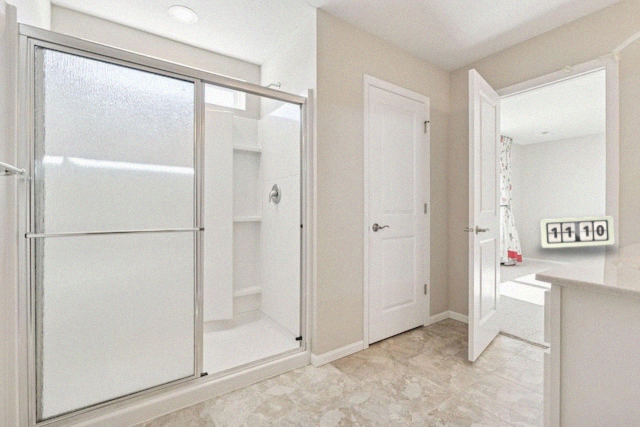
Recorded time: 11:10
